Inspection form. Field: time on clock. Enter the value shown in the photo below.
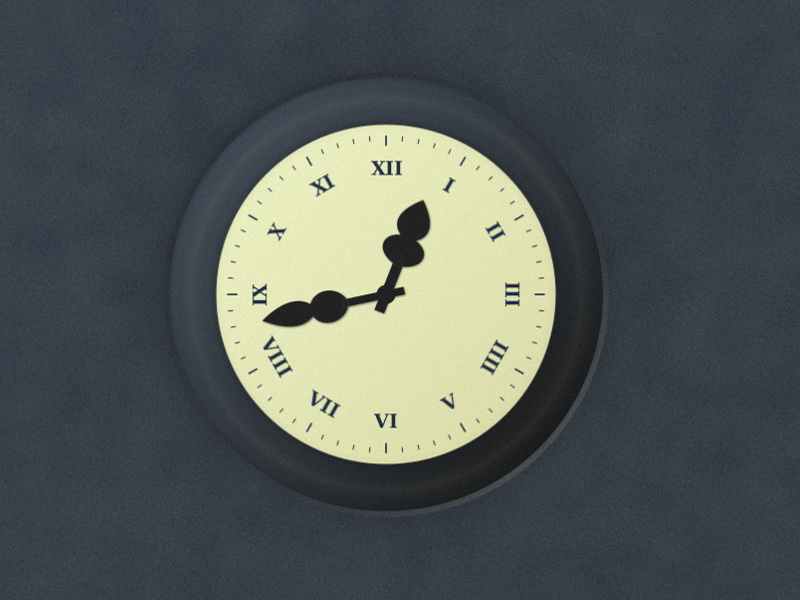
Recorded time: 12:43
